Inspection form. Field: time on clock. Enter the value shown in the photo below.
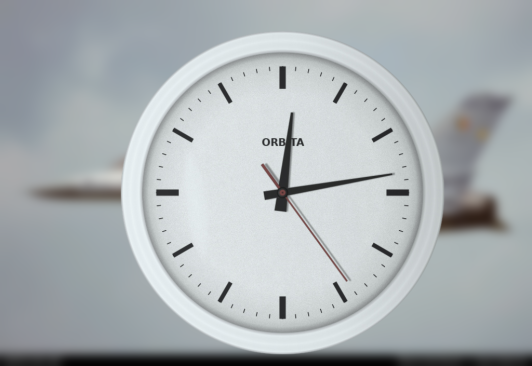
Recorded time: 12:13:24
